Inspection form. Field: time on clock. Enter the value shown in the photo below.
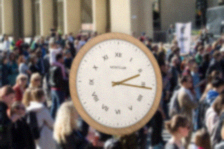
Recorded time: 2:16
